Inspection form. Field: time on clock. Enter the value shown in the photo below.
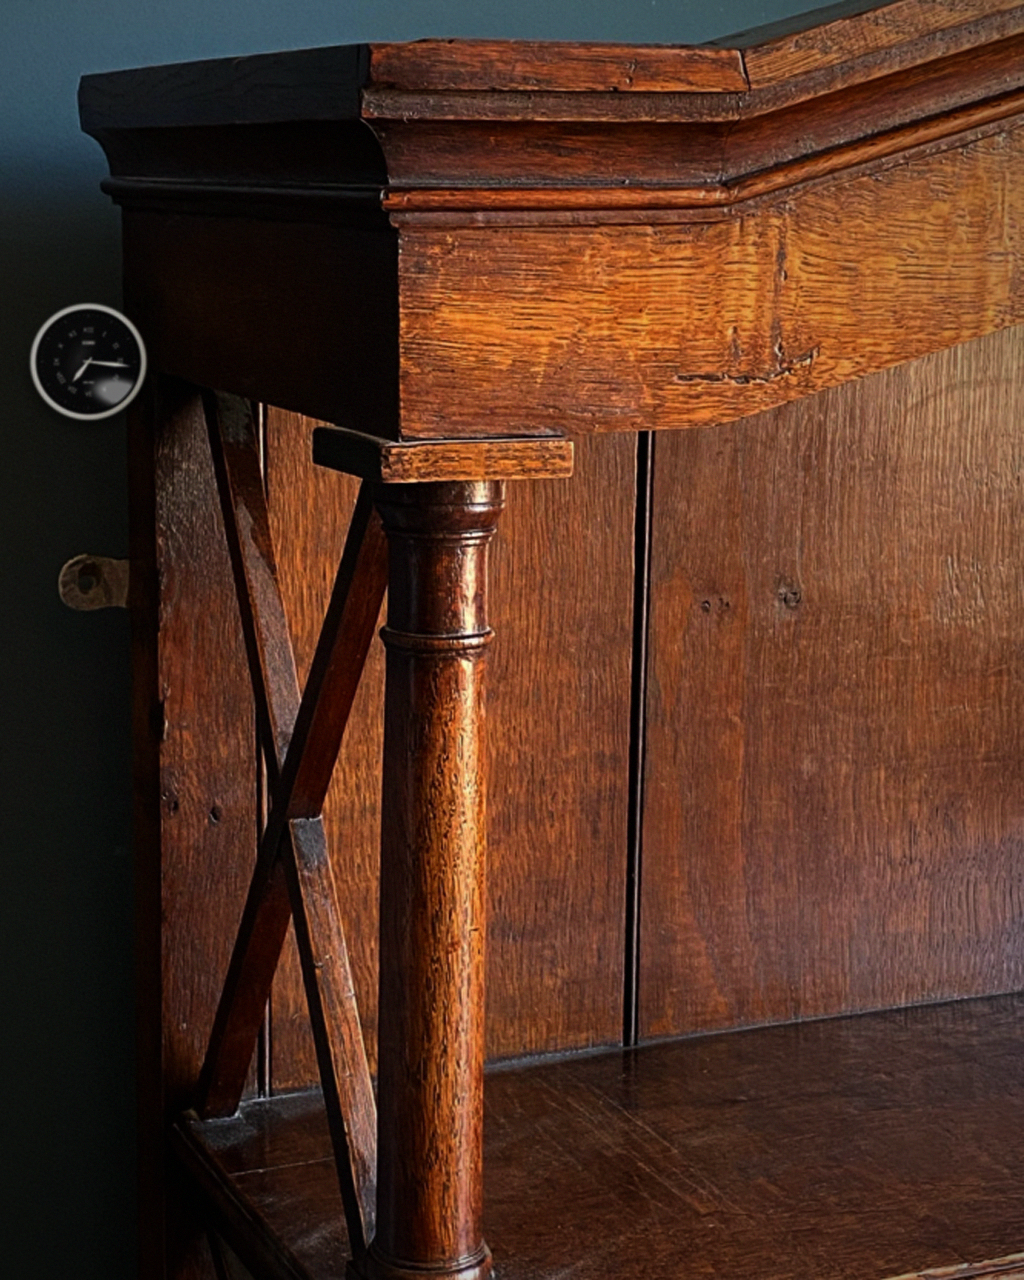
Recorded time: 7:16
